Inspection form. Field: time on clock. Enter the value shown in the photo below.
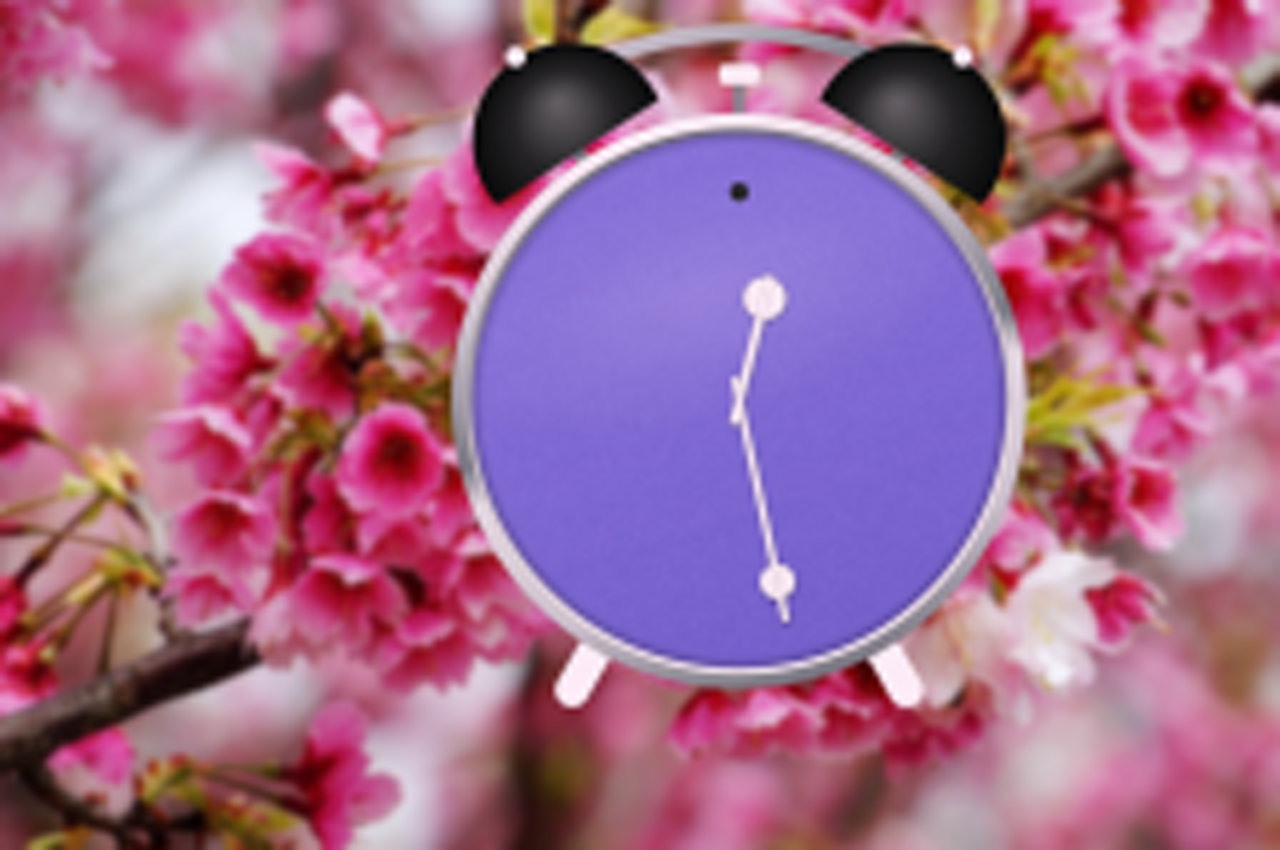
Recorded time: 12:28
